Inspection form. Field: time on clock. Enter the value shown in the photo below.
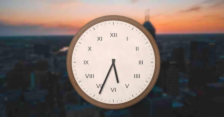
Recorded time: 5:34
